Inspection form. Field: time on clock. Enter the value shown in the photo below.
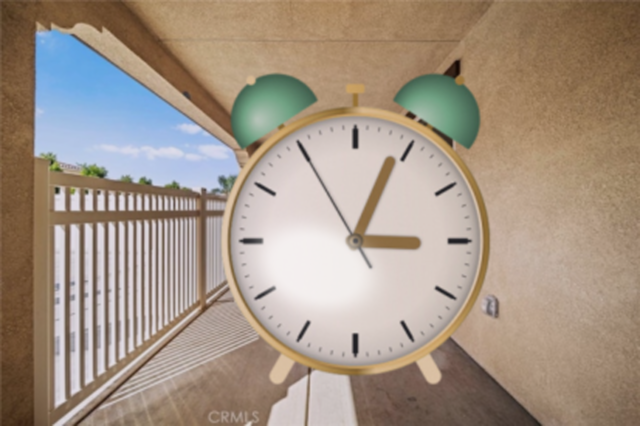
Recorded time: 3:03:55
